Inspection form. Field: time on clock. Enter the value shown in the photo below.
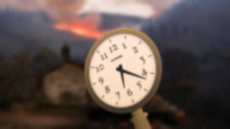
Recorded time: 6:22
